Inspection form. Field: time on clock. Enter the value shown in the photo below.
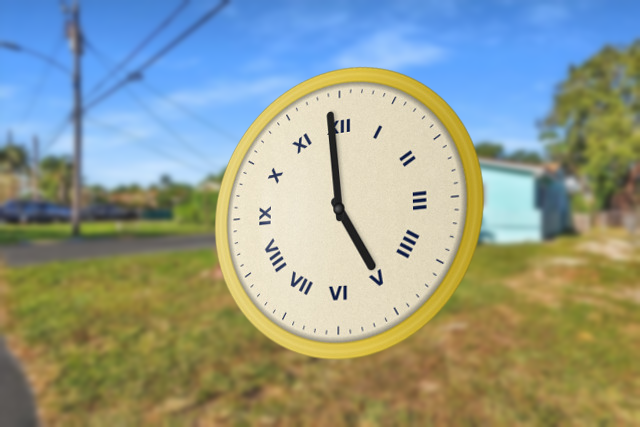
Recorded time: 4:59
